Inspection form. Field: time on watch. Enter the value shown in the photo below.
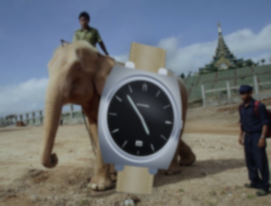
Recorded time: 4:53
